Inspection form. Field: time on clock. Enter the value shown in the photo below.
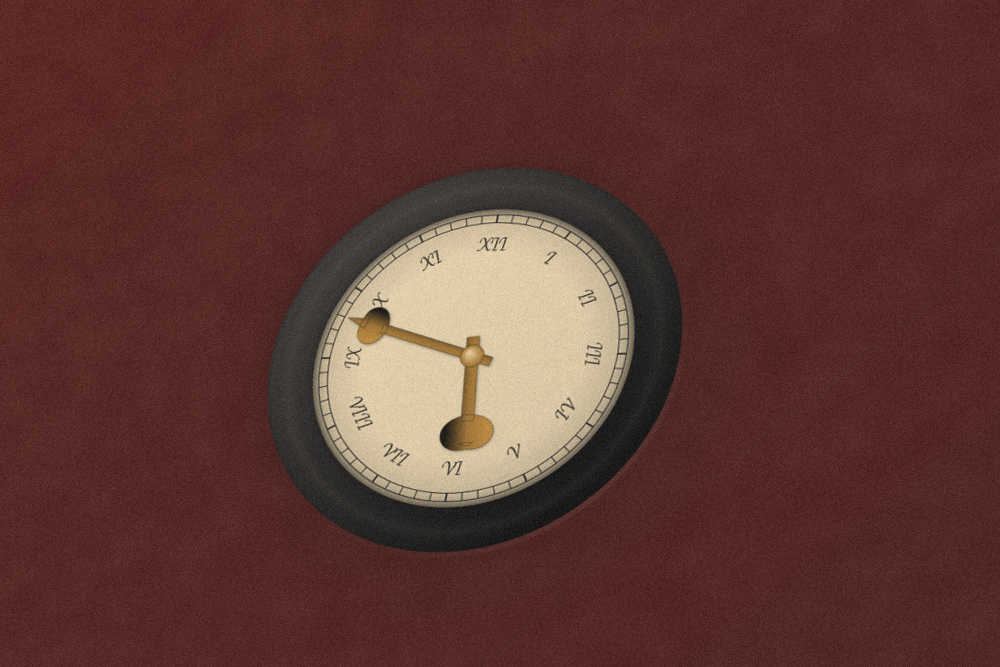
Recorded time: 5:48
